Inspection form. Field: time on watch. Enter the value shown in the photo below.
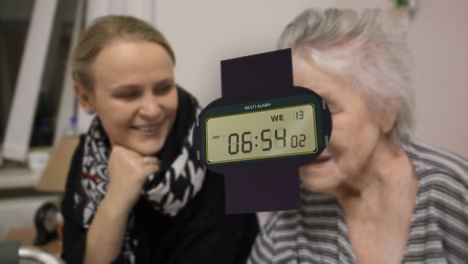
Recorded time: 6:54:02
